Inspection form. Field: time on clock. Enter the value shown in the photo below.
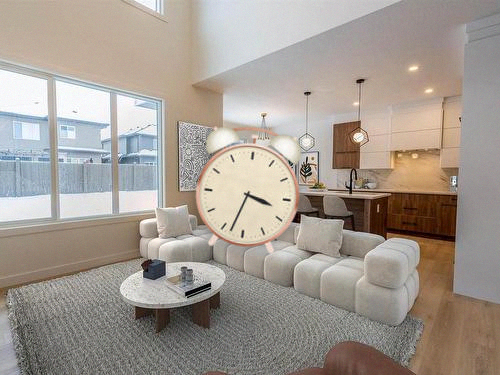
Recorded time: 3:33
